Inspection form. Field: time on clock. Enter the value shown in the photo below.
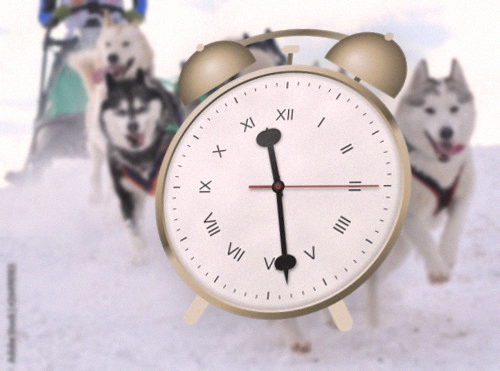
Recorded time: 11:28:15
